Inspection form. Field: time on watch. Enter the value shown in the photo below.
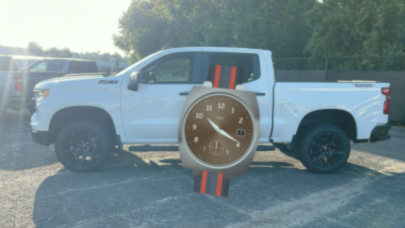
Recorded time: 10:19
